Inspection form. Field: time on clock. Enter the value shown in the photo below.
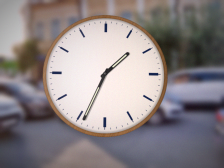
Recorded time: 1:34
